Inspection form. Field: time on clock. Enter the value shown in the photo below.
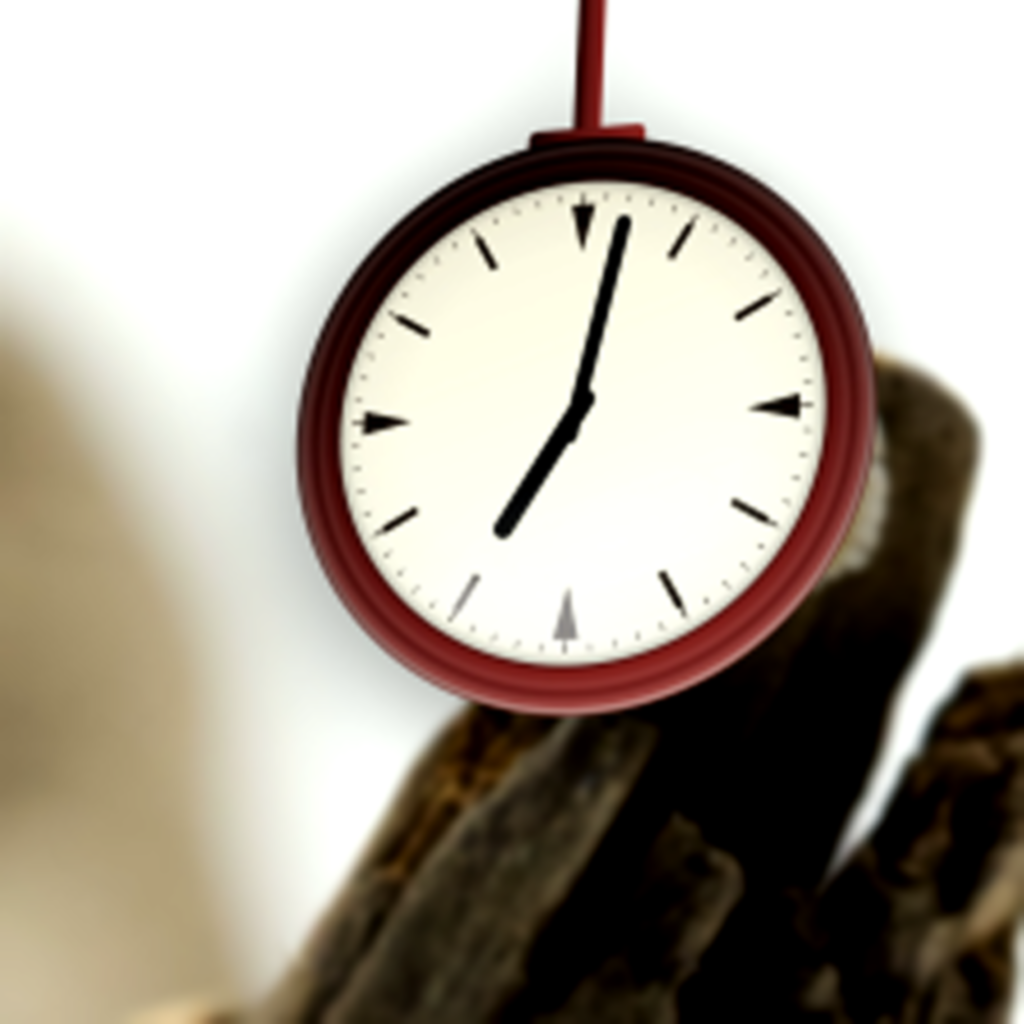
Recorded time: 7:02
